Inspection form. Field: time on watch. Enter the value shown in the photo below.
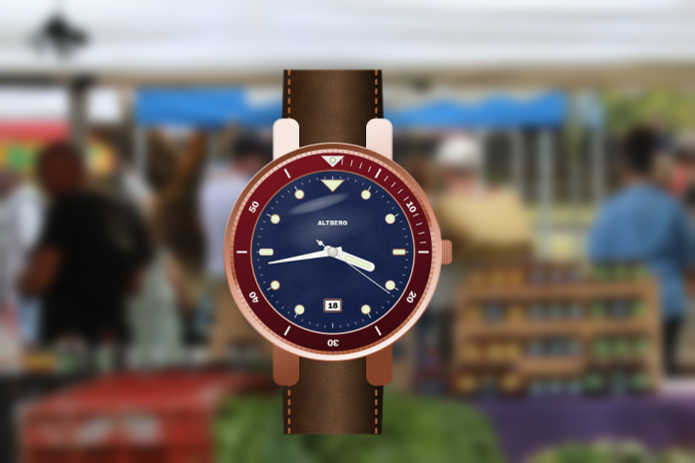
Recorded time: 3:43:21
